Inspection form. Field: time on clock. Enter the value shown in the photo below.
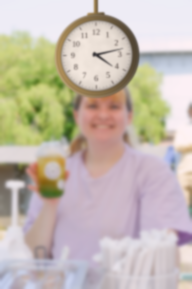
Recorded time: 4:13
